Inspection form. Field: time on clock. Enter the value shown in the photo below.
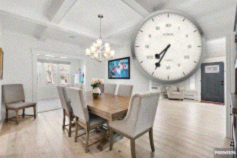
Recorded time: 7:35
